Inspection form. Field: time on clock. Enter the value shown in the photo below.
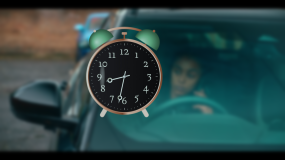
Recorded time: 8:32
